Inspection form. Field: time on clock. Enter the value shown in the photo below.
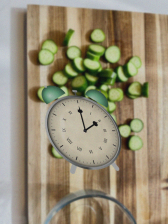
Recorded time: 2:00
